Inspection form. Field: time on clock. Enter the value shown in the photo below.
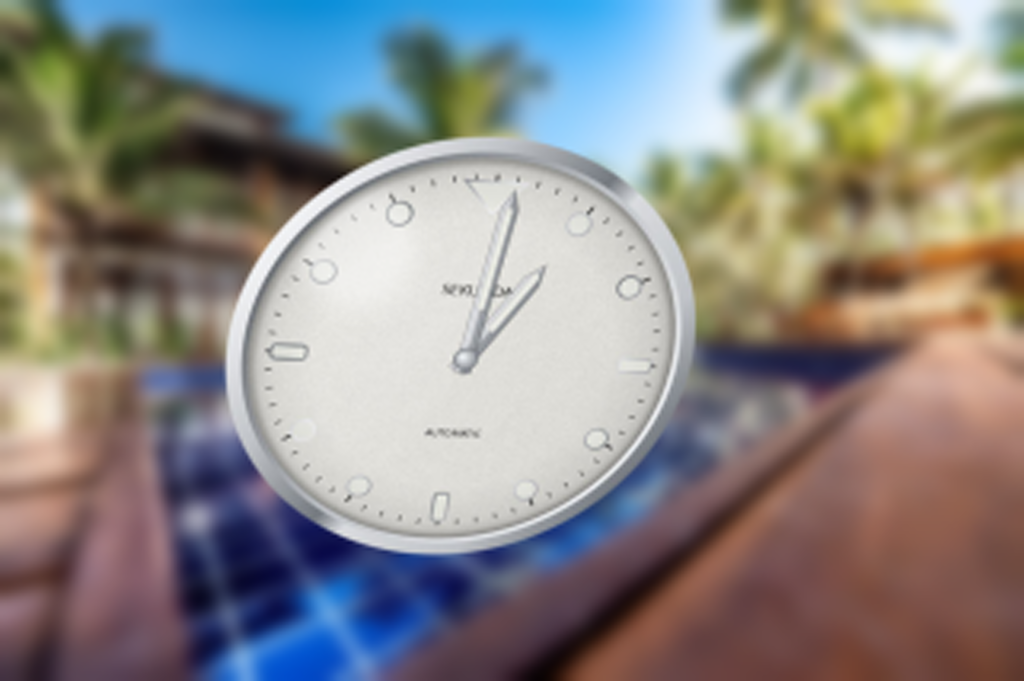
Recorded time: 1:01
